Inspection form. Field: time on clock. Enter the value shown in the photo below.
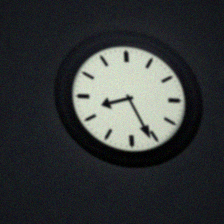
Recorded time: 8:26
